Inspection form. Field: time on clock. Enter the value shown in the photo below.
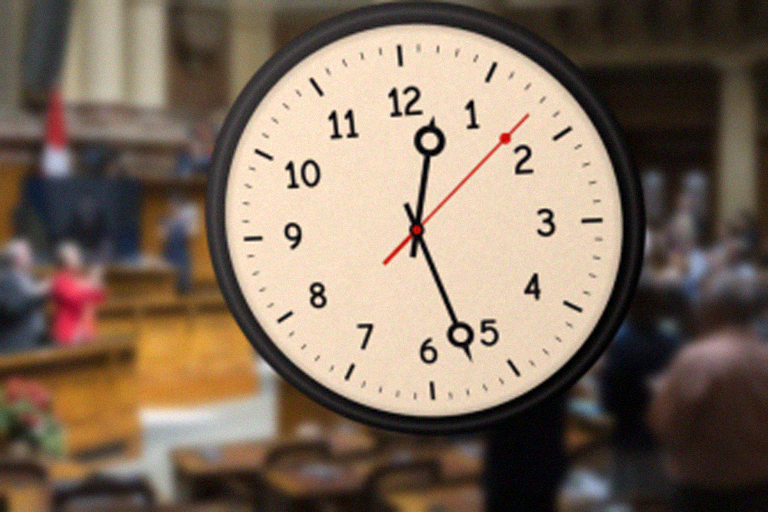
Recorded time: 12:27:08
